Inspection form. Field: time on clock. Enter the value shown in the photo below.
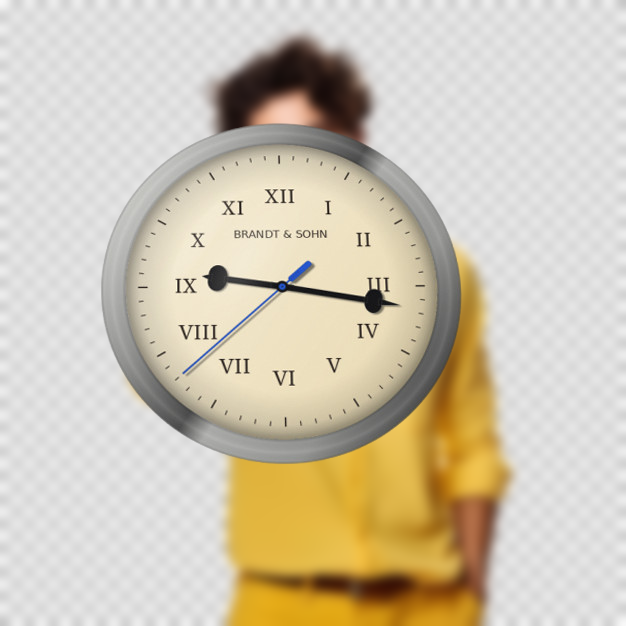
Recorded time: 9:16:38
